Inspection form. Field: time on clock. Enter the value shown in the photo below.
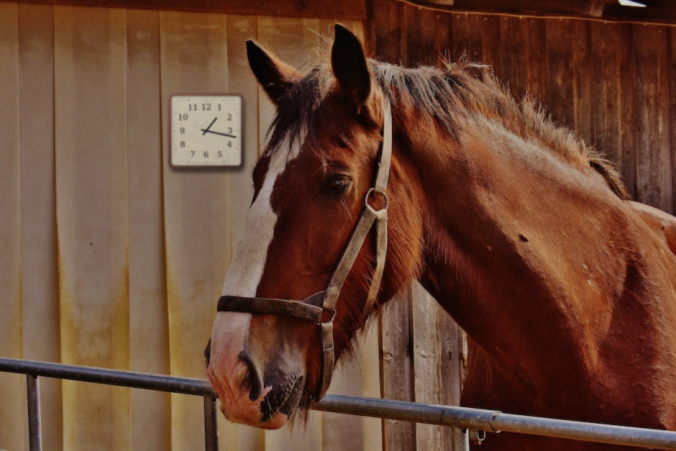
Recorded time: 1:17
